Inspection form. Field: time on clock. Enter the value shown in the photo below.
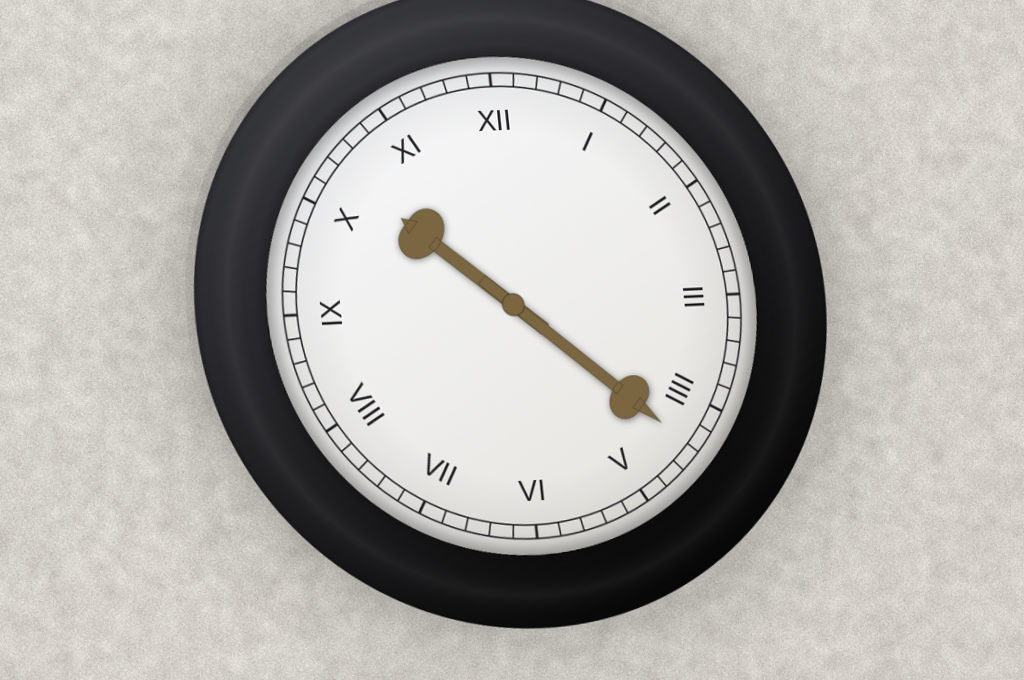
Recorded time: 10:22
